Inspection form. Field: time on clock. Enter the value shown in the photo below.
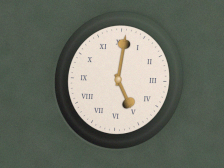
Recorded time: 5:01
